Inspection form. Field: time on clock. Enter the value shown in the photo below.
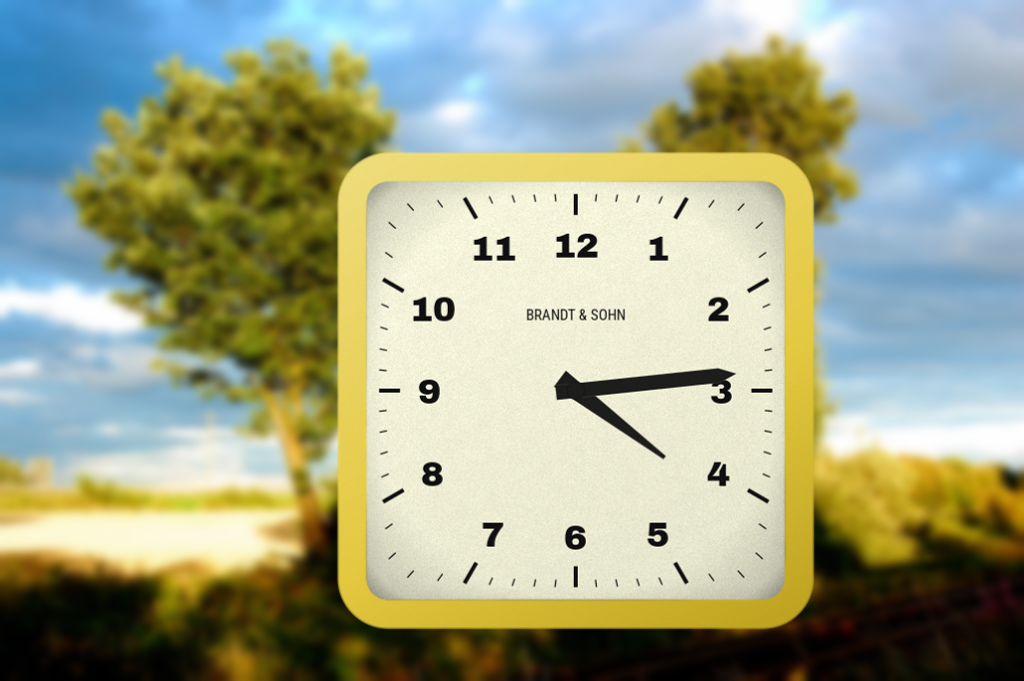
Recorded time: 4:14
